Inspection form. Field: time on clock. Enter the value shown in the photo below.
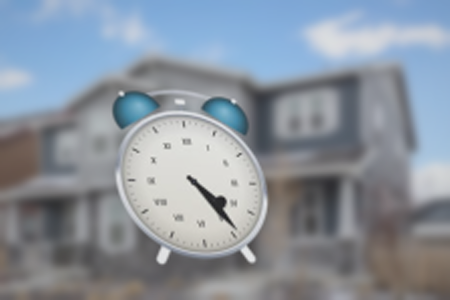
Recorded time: 4:24
